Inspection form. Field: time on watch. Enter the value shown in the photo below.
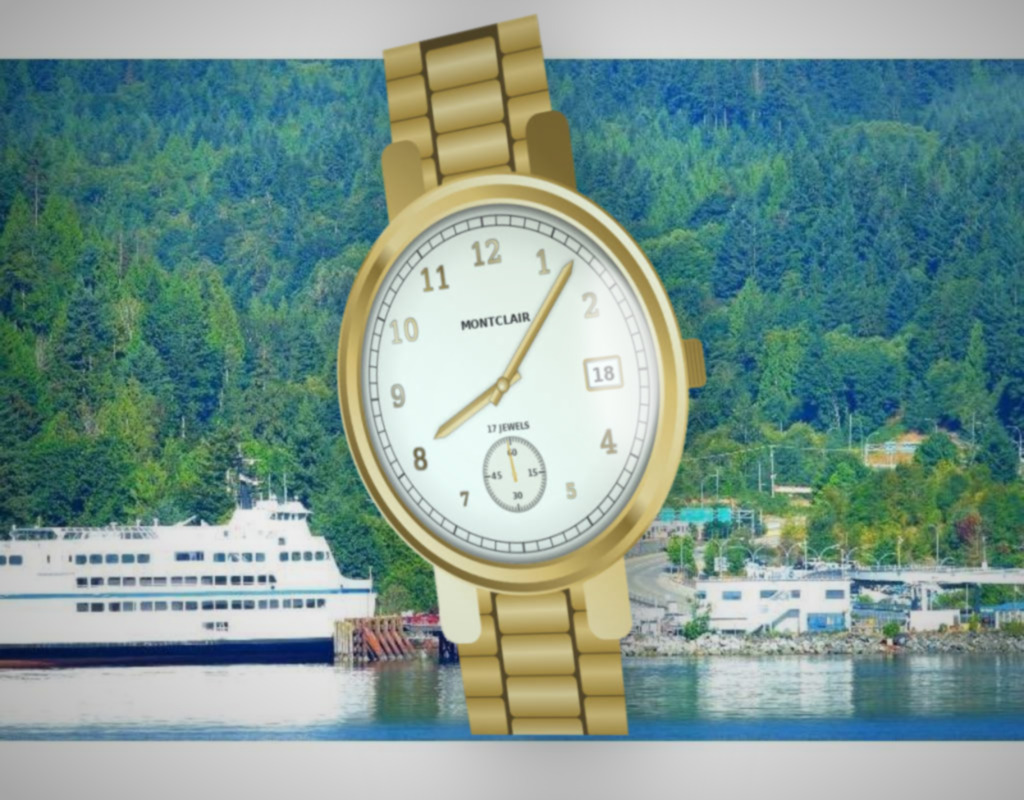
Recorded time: 8:06:59
